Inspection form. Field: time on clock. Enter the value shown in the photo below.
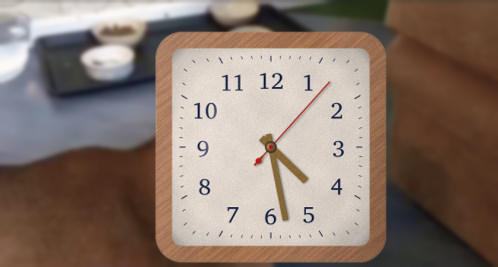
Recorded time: 4:28:07
